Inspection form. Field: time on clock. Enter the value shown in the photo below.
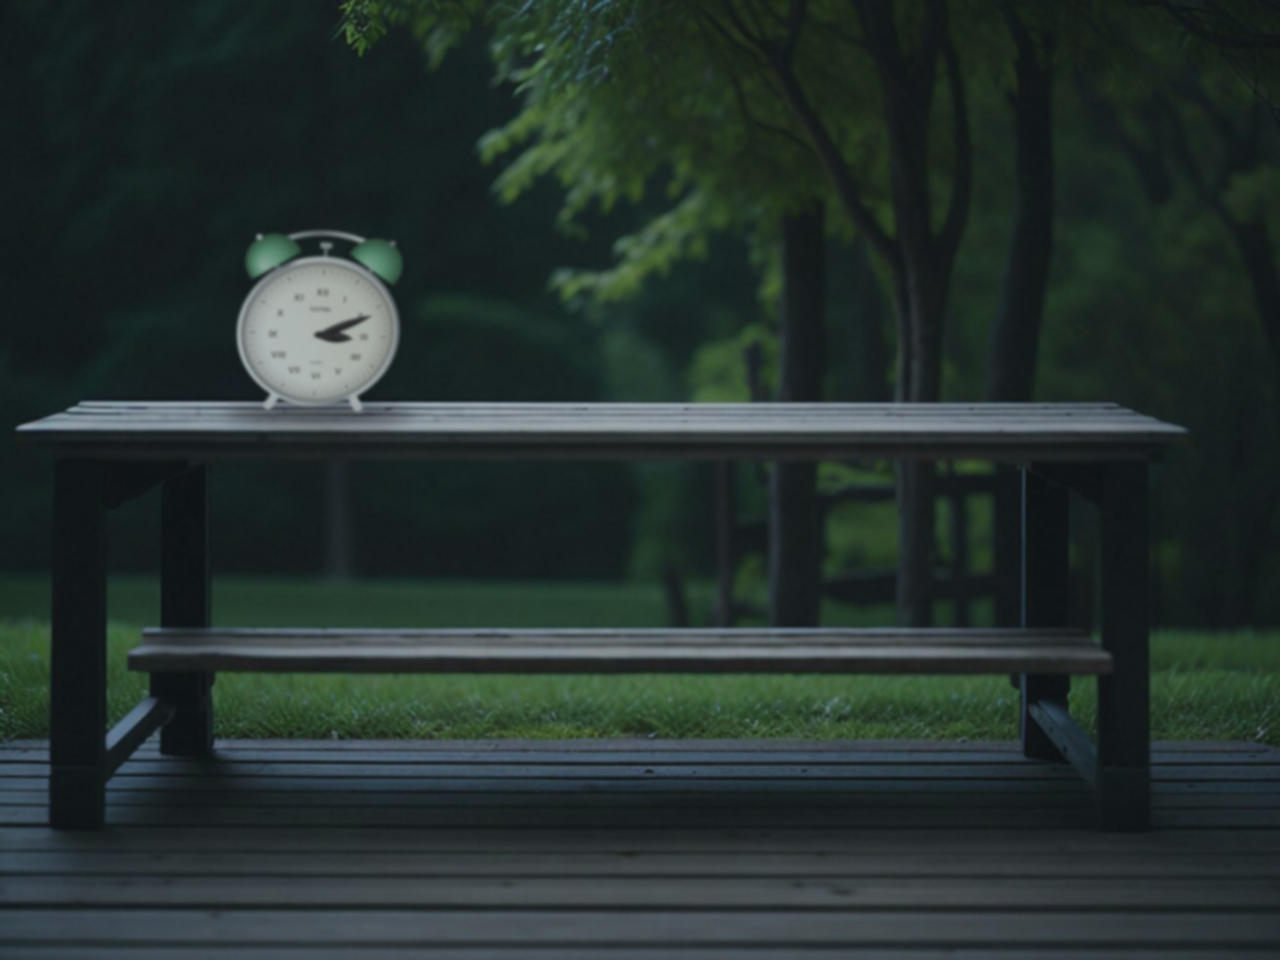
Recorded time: 3:11
